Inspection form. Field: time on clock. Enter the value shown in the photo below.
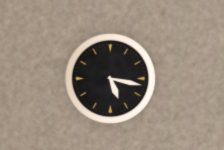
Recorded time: 5:17
